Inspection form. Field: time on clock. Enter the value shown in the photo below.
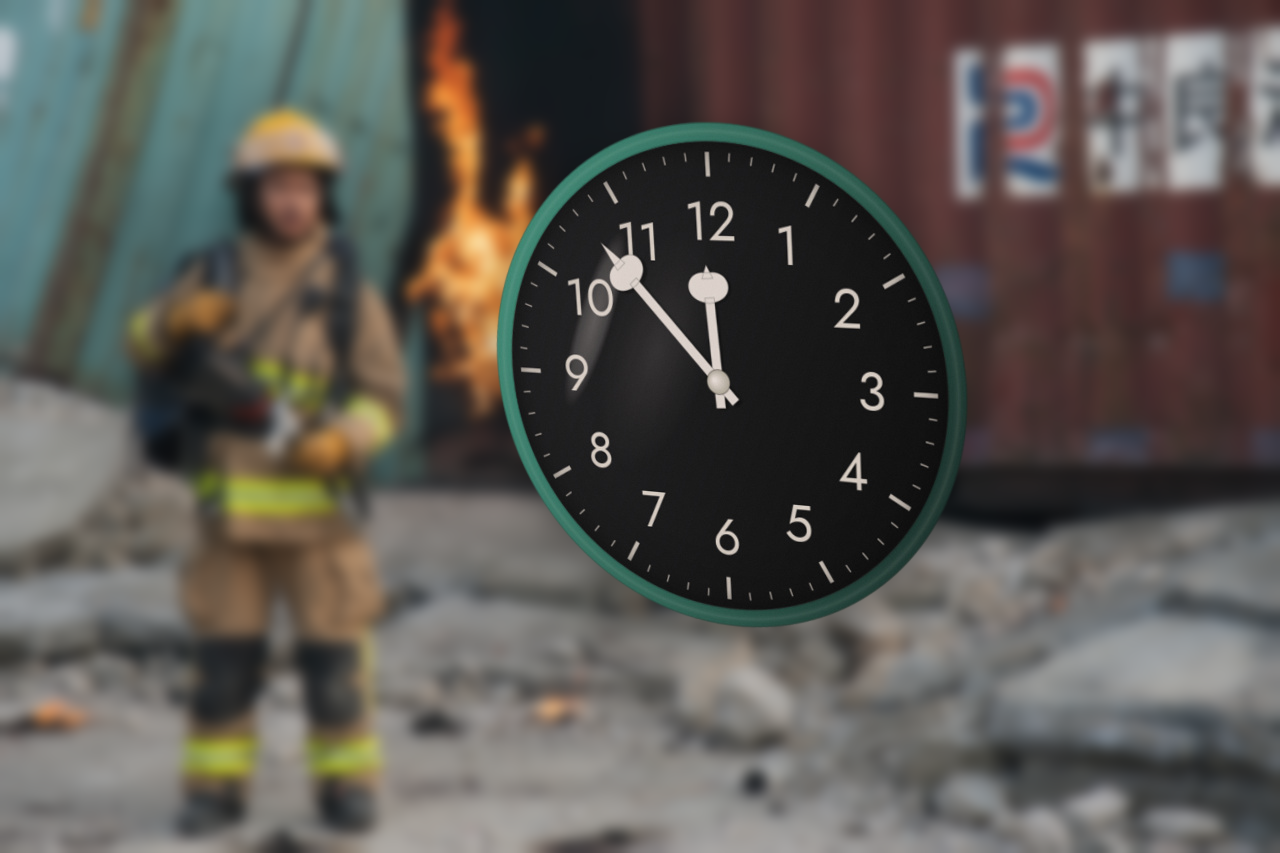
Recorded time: 11:53
